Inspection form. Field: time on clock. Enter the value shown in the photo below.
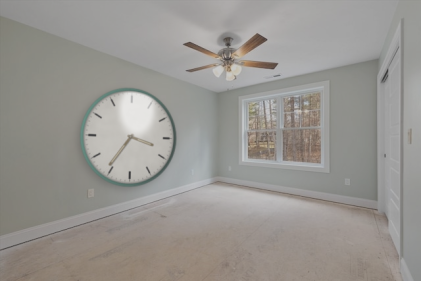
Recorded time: 3:36
